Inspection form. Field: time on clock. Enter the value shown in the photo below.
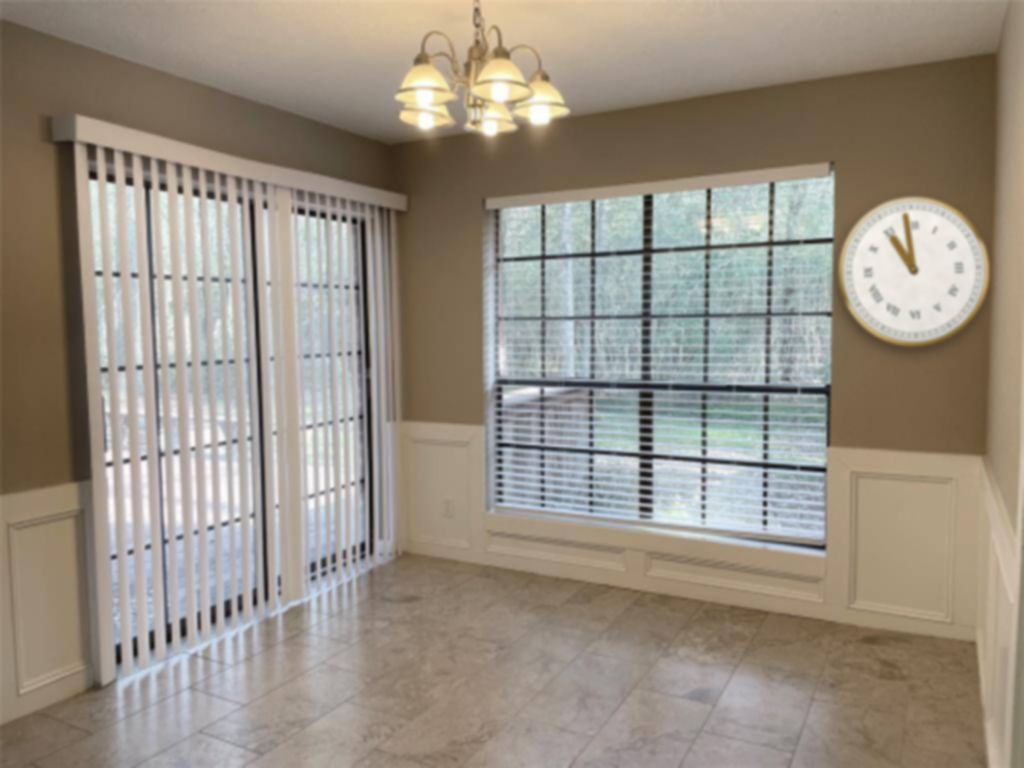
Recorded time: 10:59
